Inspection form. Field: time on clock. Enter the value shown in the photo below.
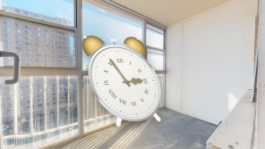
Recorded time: 2:56
